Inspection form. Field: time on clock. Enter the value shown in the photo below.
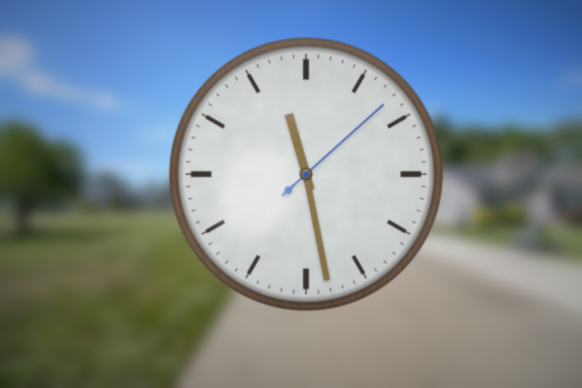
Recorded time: 11:28:08
